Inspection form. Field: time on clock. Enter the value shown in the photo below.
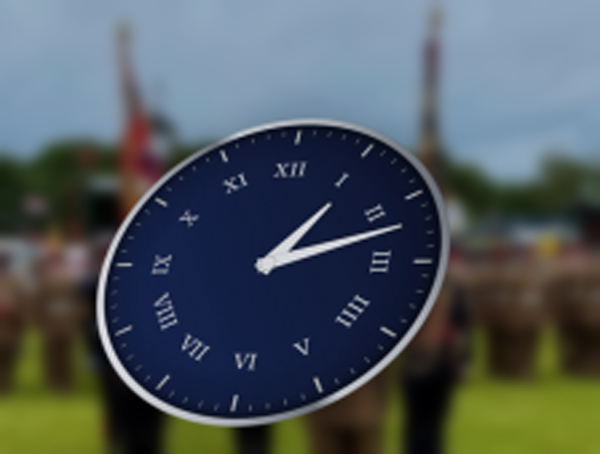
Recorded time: 1:12
